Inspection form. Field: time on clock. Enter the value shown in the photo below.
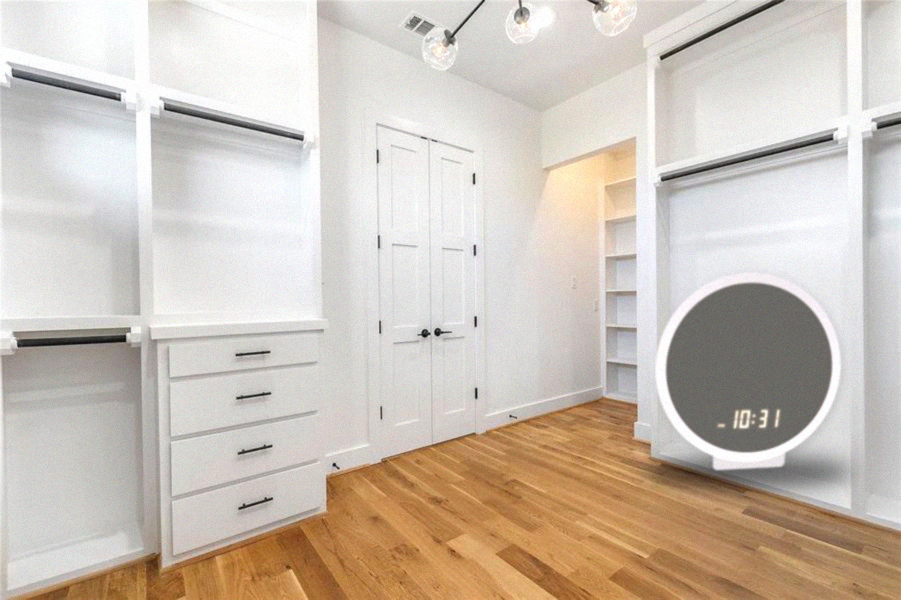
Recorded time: 10:31
